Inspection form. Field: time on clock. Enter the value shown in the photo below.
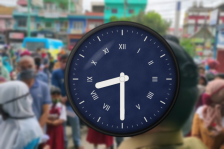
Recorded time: 8:30
